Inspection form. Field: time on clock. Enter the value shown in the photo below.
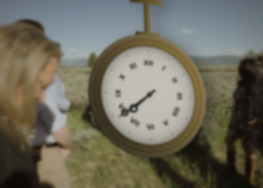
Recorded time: 7:39
